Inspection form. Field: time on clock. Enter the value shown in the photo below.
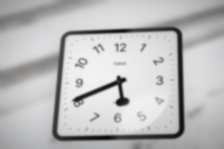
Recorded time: 5:41
